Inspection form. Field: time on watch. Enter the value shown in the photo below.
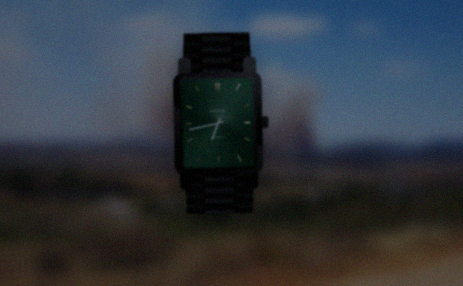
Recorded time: 6:43
